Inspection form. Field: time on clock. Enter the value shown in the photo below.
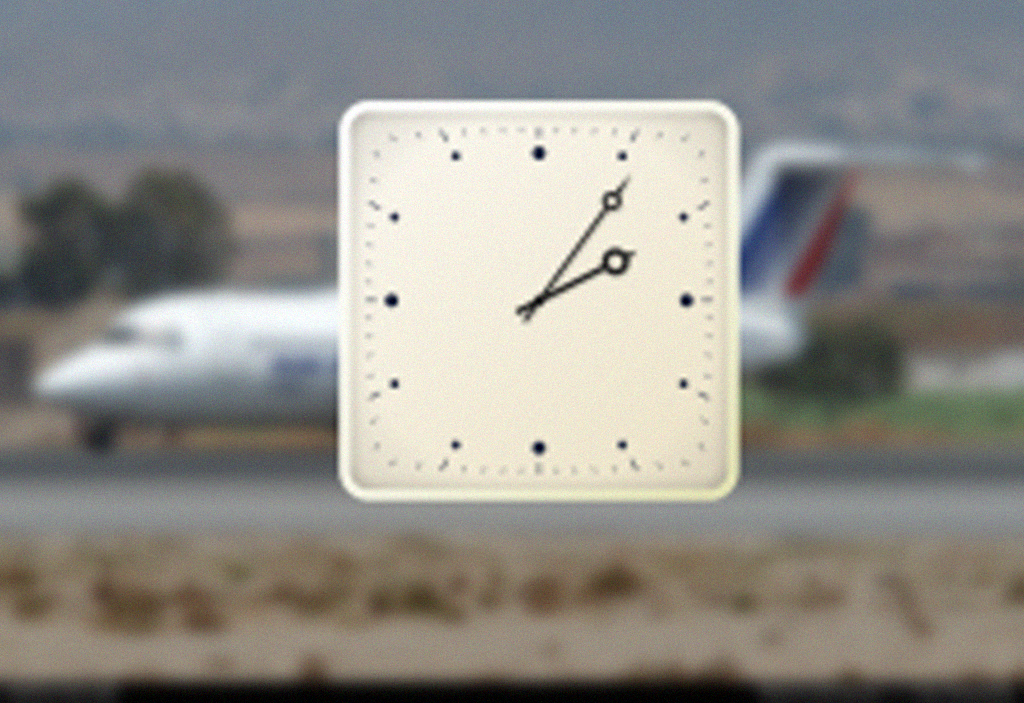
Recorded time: 2:06
